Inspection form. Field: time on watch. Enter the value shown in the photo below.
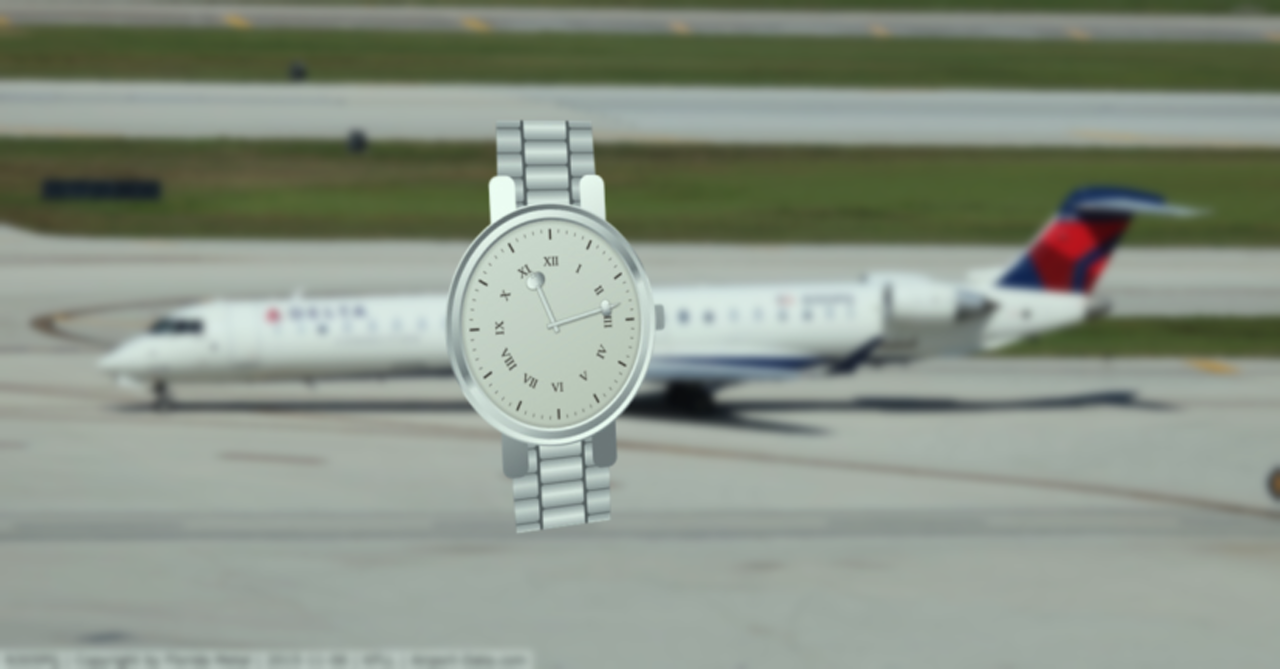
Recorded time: 11:13
